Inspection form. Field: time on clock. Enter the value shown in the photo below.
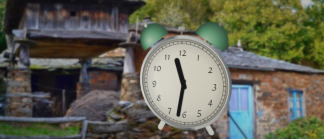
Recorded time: 11:32
